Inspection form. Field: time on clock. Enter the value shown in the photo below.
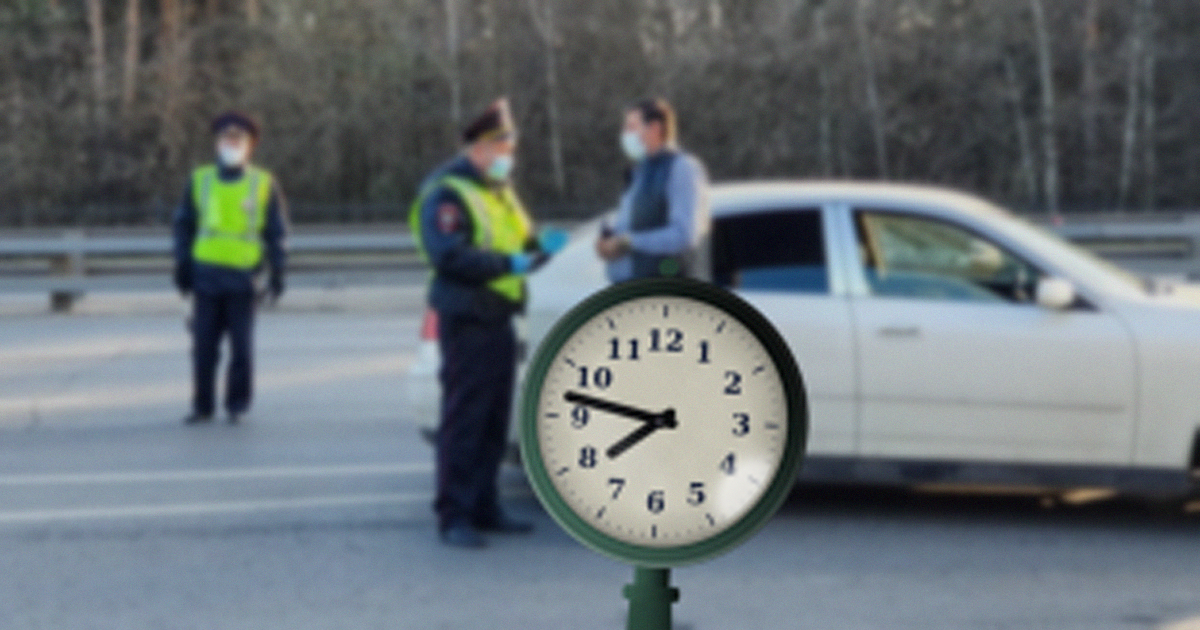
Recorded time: 7:47
